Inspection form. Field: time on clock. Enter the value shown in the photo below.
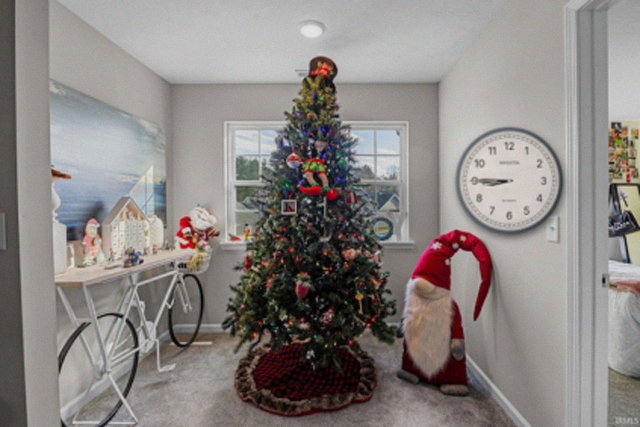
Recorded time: 8:45
